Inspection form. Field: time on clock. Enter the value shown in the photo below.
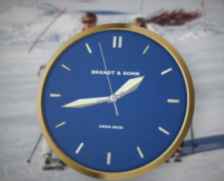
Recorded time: 1:42:57
